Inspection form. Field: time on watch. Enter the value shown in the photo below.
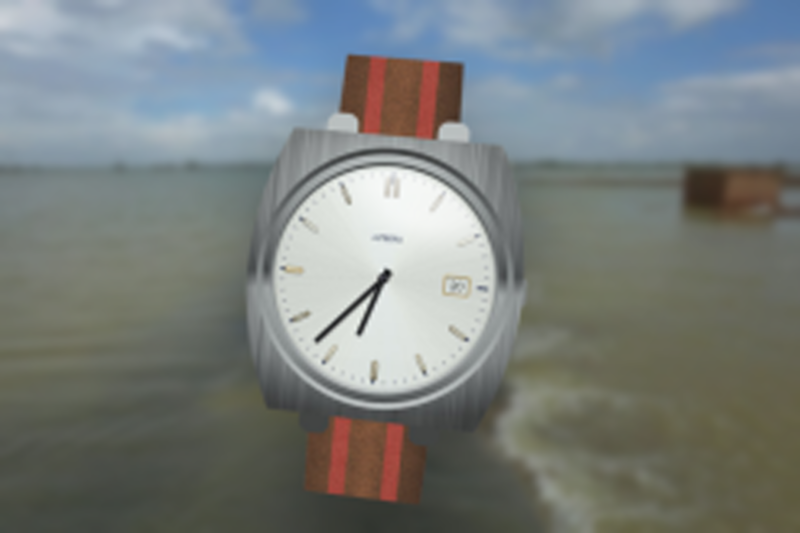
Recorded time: 6:37
